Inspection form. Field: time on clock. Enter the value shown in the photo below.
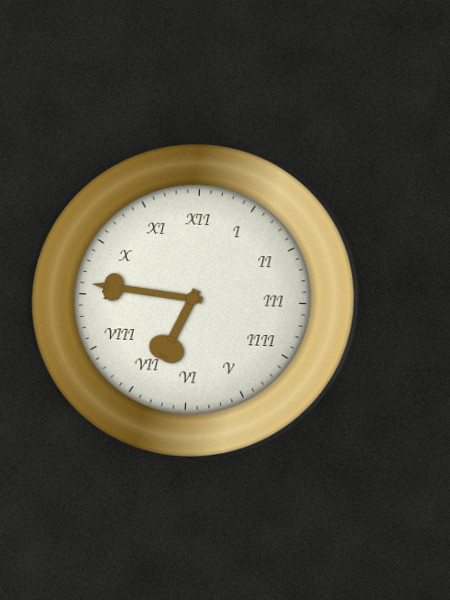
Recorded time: 6:46
